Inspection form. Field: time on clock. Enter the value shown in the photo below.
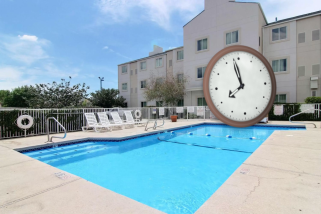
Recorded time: 7:58
